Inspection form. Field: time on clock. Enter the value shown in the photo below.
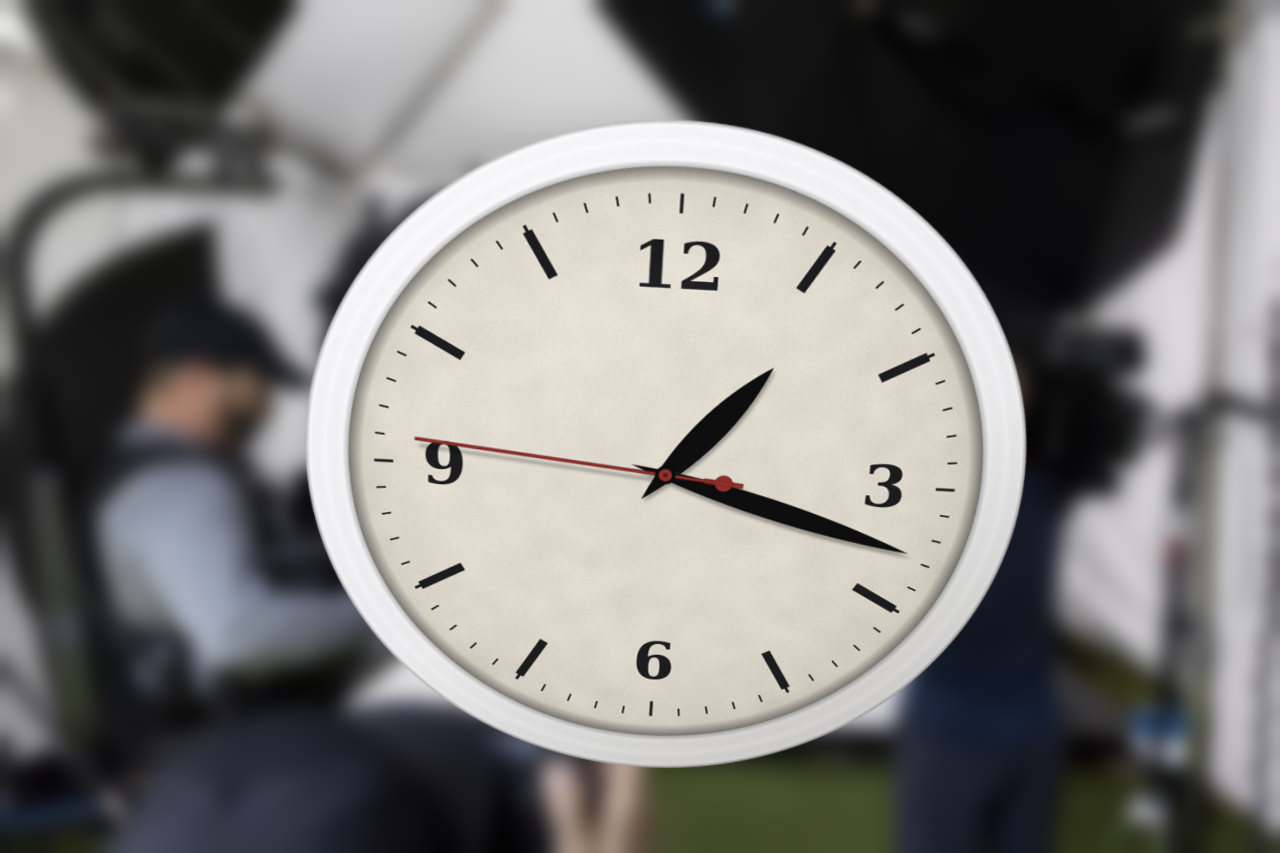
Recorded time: 1:17:46
